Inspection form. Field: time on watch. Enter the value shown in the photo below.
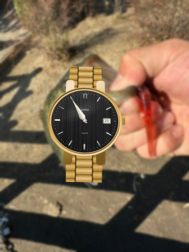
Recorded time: 10:55
